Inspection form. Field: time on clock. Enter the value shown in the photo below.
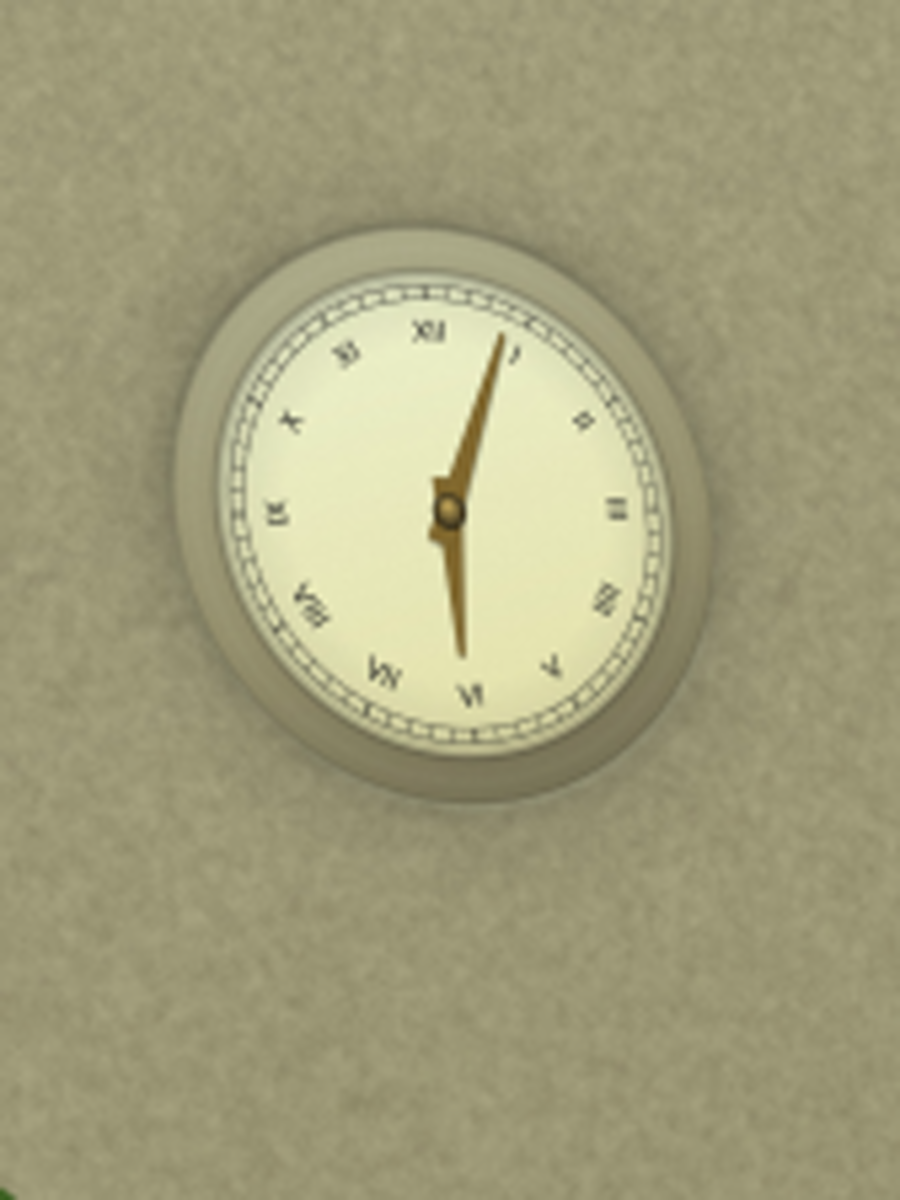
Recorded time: 6:04
